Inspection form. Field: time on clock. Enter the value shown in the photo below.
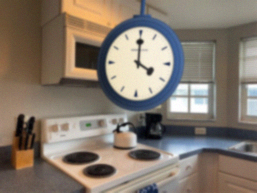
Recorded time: 4:00
